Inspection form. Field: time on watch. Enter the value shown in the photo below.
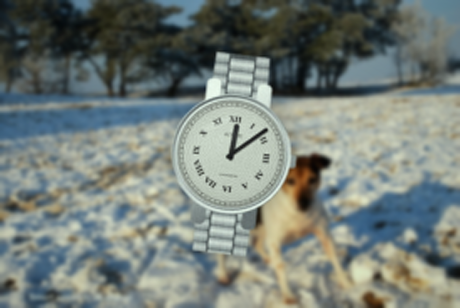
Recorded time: 12:08
